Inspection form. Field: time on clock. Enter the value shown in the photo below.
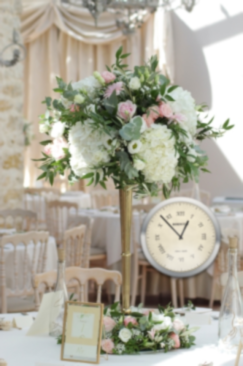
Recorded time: 12:53
